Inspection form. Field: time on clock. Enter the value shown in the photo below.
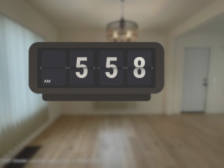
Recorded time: 5:58
